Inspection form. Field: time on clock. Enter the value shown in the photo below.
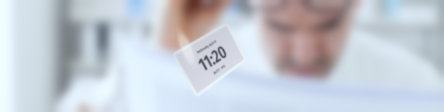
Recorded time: 11:20
